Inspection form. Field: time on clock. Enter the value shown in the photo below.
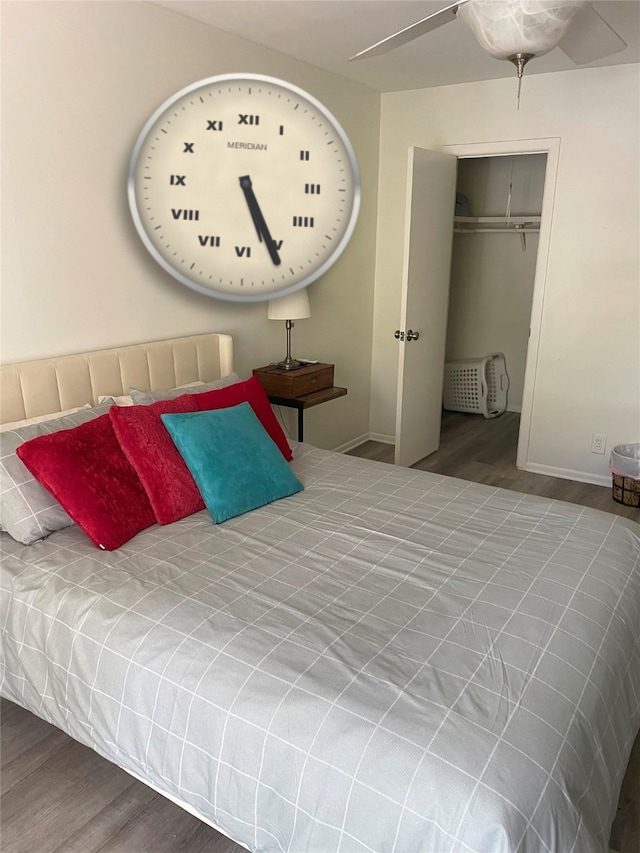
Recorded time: 5:26
